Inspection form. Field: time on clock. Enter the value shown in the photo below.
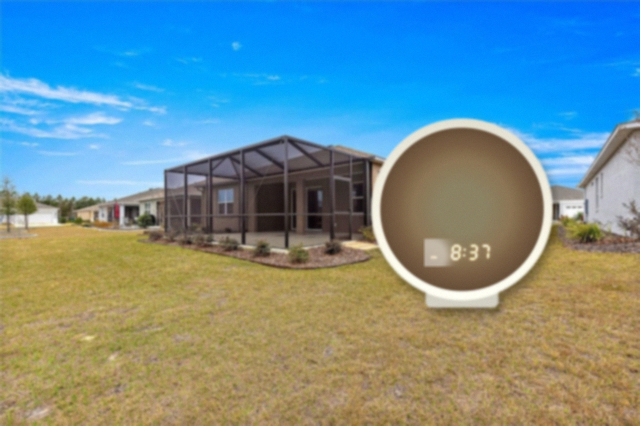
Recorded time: 8:37
